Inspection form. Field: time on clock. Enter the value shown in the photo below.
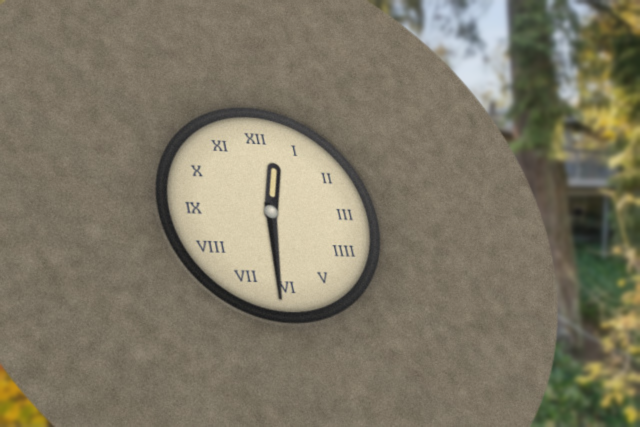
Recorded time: 12:31
